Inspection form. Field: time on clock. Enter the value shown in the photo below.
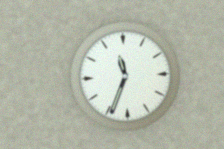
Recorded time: 11:34
